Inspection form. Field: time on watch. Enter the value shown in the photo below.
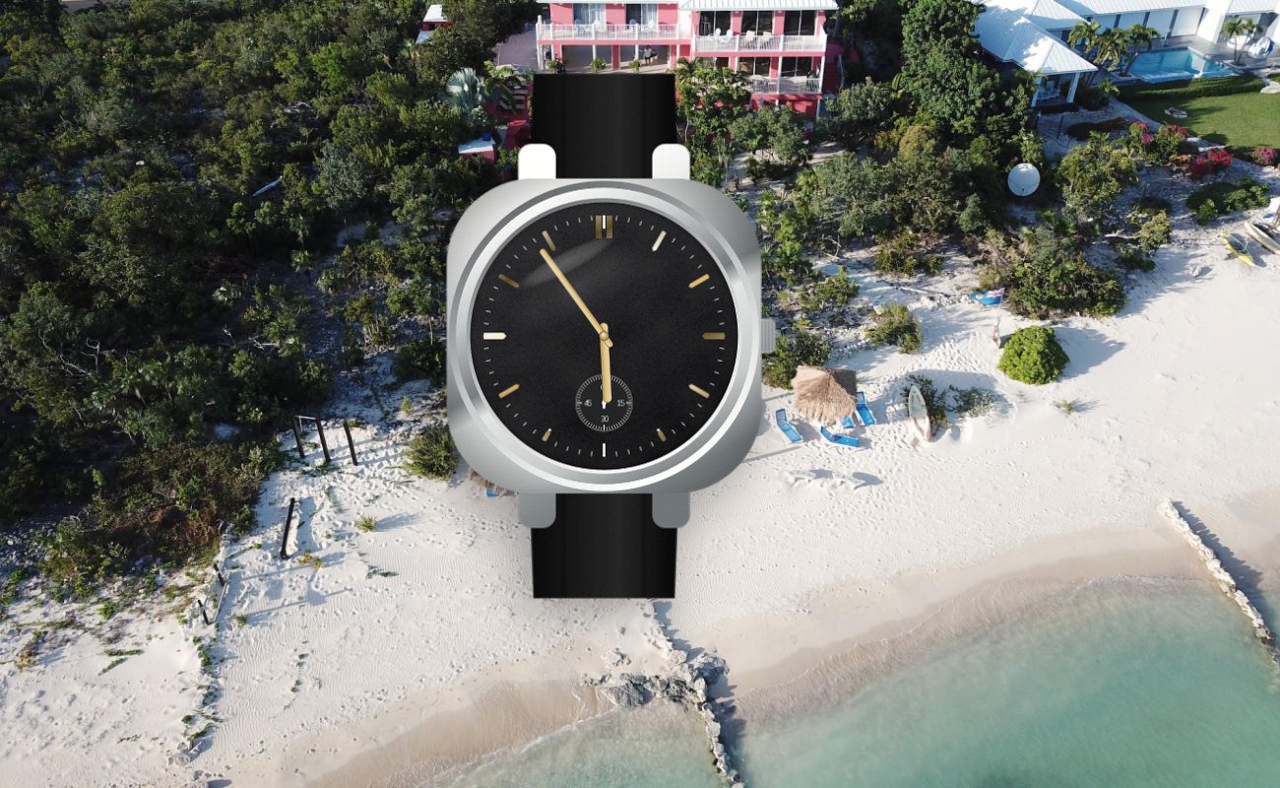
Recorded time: 5:54
